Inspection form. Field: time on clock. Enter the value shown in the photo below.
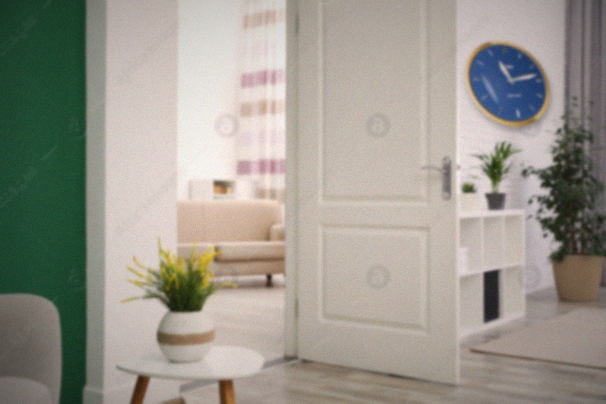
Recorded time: 11:13
